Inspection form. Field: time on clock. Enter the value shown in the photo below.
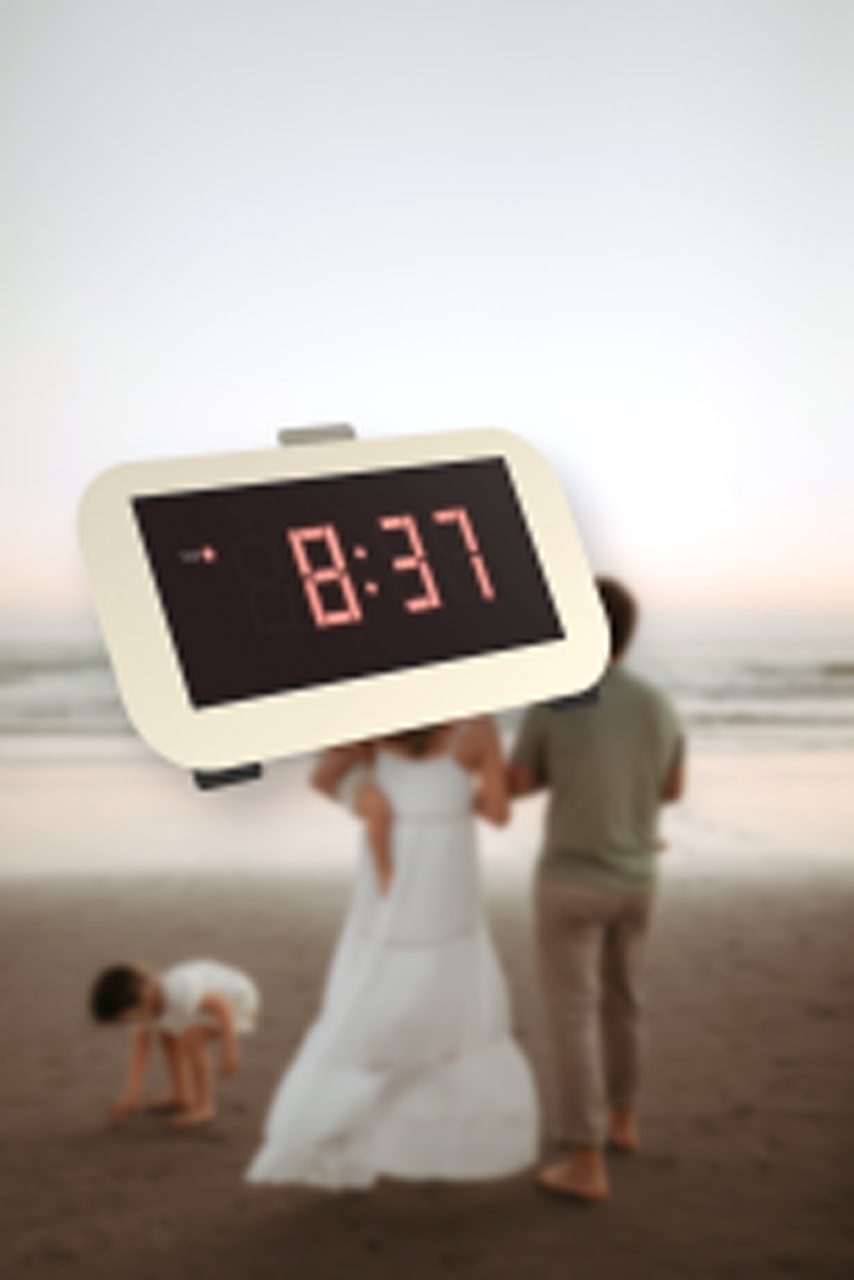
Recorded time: 8:37
